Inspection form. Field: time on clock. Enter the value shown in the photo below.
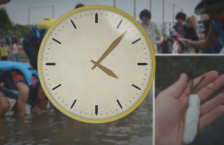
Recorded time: 4:07
